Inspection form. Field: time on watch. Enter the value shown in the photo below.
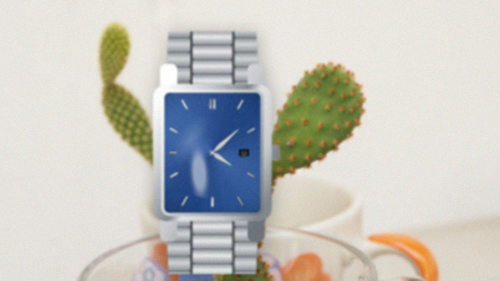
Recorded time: 4:08
